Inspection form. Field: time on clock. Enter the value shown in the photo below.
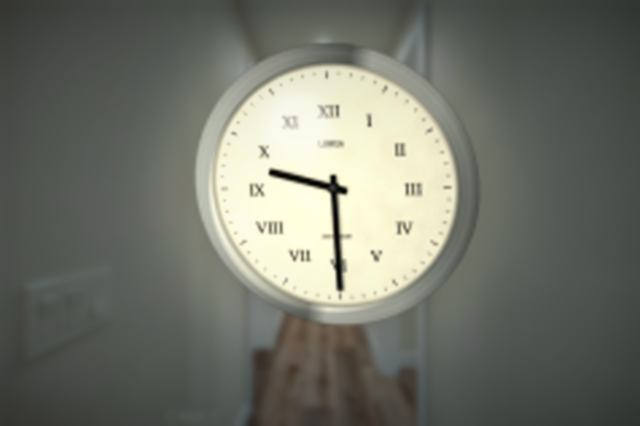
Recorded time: 9:30
